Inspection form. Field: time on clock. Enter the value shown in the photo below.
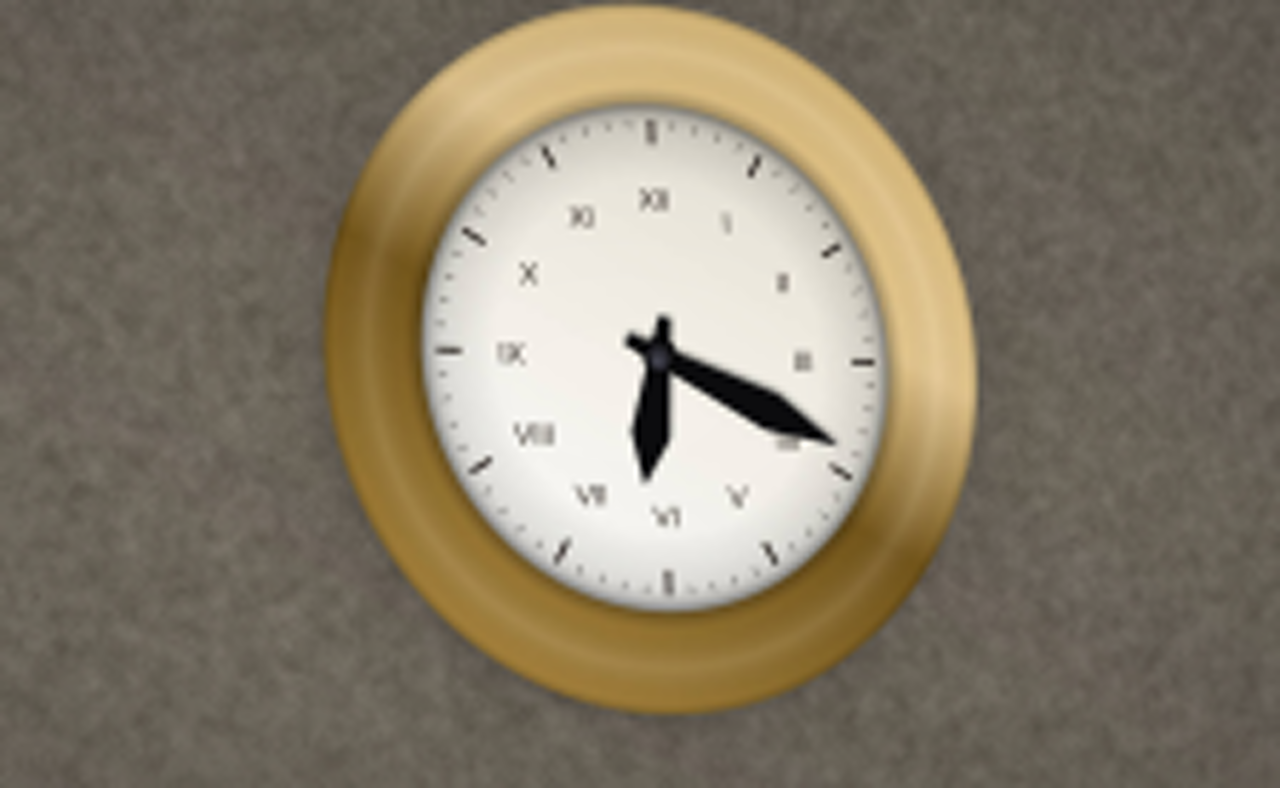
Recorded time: 6:19
